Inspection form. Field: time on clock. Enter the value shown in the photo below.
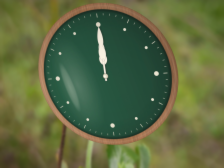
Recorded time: 12:00
